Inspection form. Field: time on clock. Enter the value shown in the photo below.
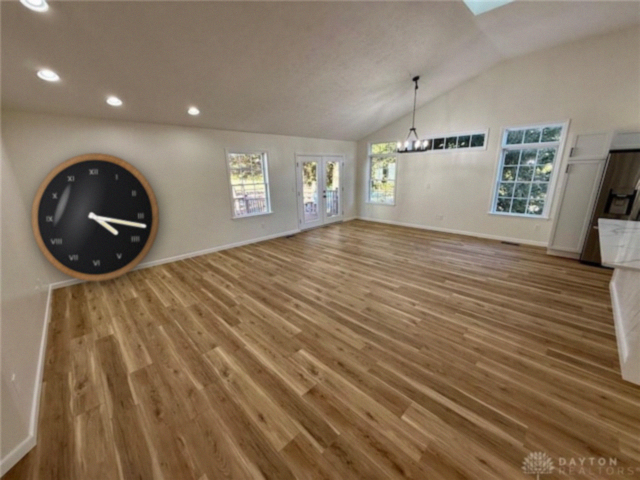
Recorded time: 4:17
